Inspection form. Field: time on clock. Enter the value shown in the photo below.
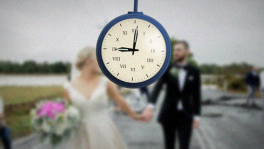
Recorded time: 9:01
